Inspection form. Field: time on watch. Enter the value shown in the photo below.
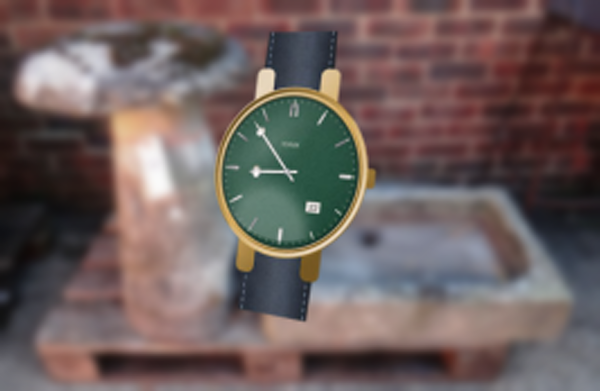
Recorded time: 8:53
